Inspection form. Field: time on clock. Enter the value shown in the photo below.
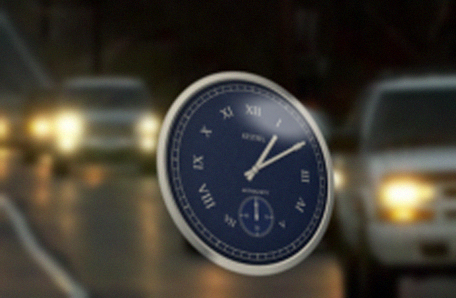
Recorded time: 1:10
